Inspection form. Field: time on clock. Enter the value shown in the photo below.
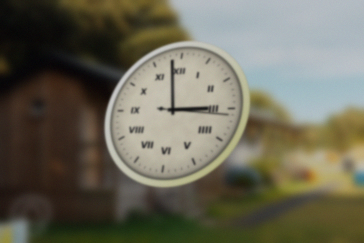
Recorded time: 2:58:16
